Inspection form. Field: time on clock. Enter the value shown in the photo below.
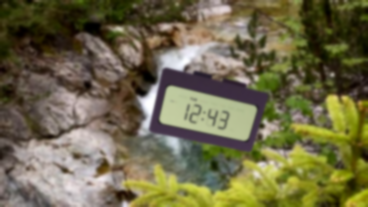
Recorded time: 12:43
